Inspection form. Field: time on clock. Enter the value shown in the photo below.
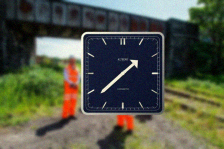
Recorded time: 1:38
